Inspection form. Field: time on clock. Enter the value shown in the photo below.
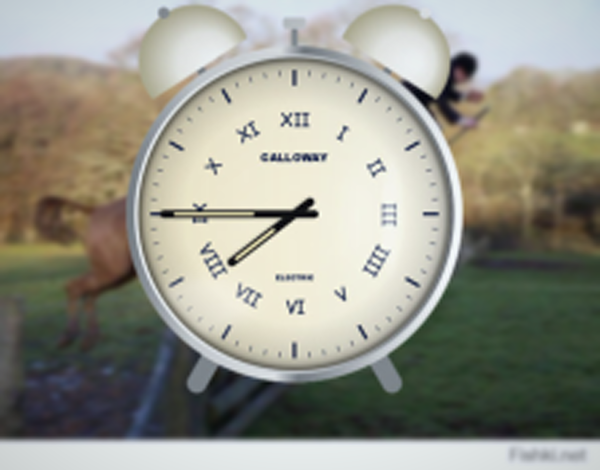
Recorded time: 7:45
